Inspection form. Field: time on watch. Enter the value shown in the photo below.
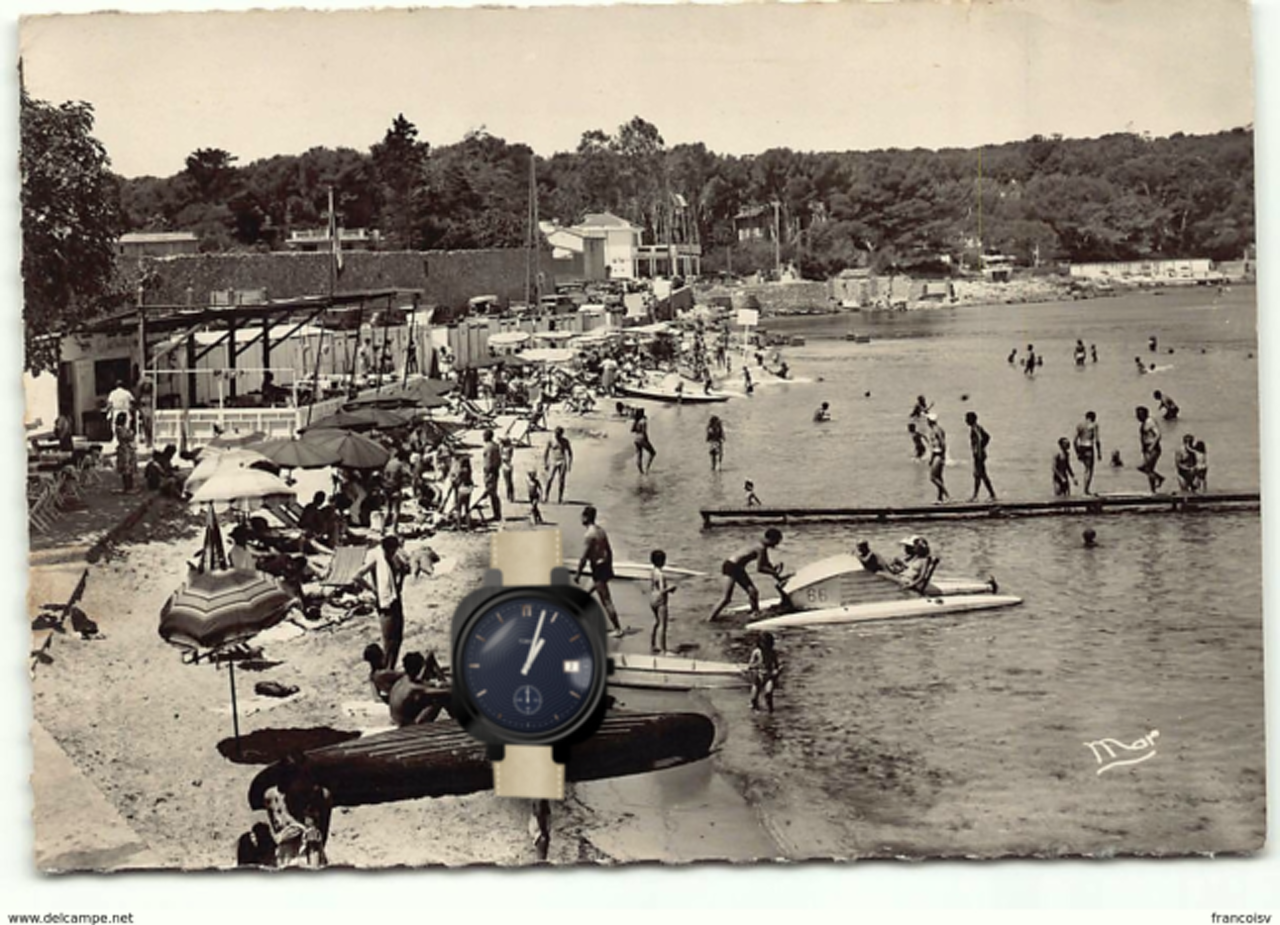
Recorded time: 1:03
